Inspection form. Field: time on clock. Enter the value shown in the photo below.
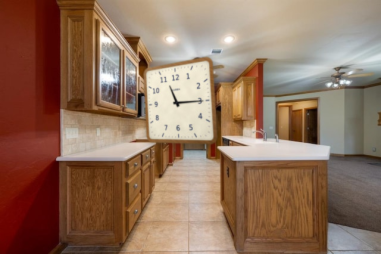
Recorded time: 11:15
